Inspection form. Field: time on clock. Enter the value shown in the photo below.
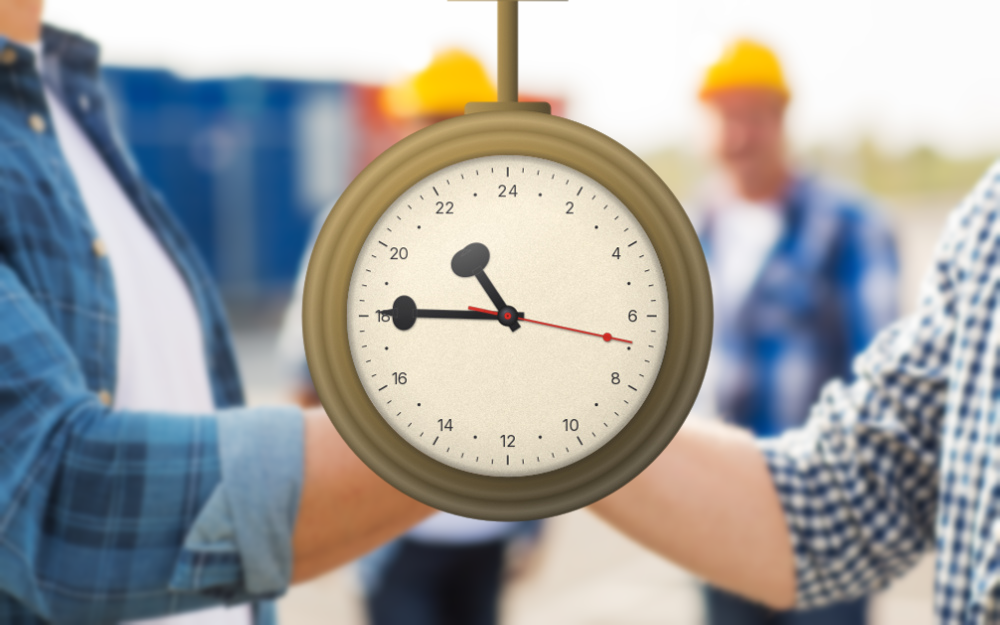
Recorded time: 21:45:17
